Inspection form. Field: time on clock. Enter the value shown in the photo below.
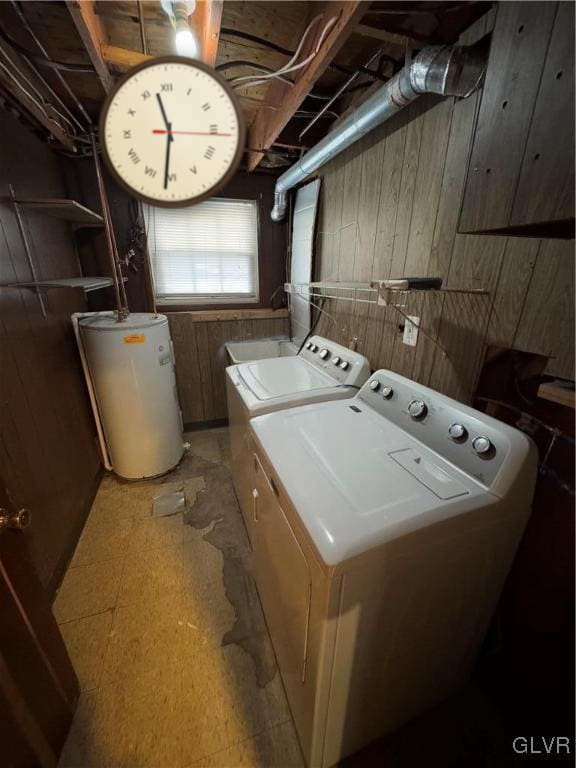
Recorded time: 11:31:16
